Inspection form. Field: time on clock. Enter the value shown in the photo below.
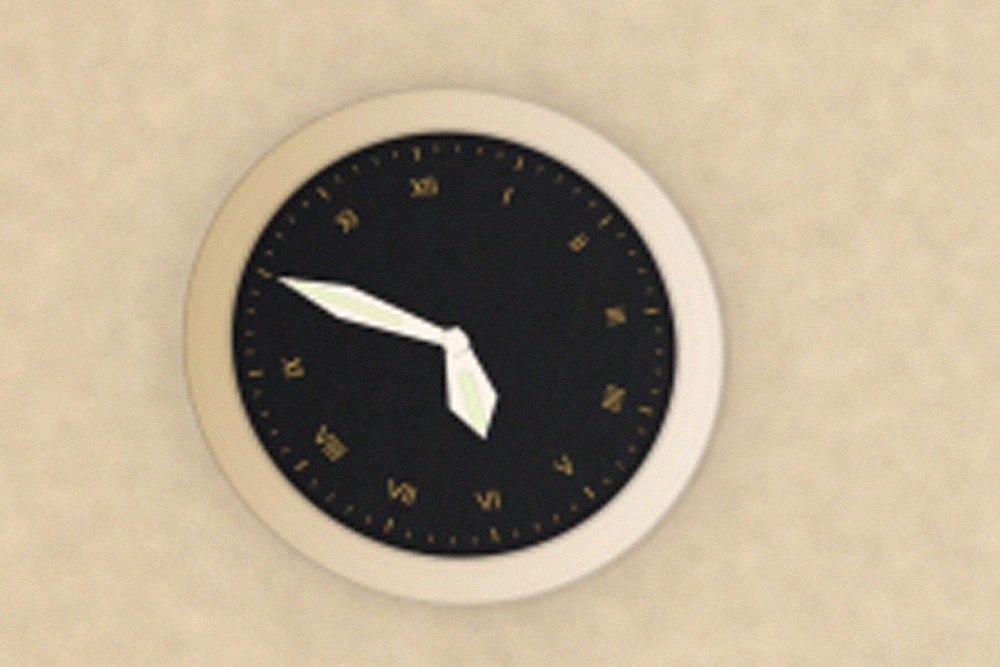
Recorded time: 5:50
